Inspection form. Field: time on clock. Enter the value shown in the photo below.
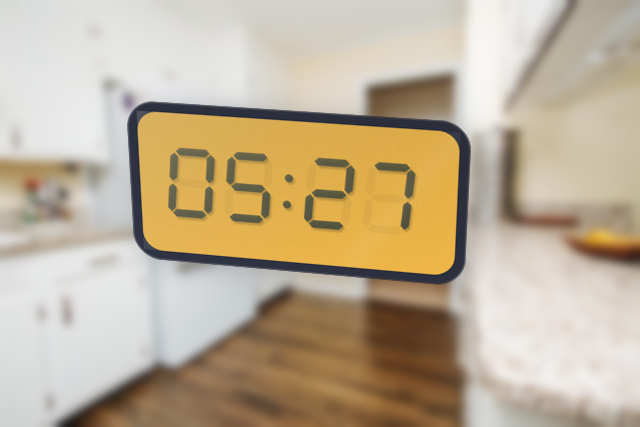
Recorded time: 5:27
